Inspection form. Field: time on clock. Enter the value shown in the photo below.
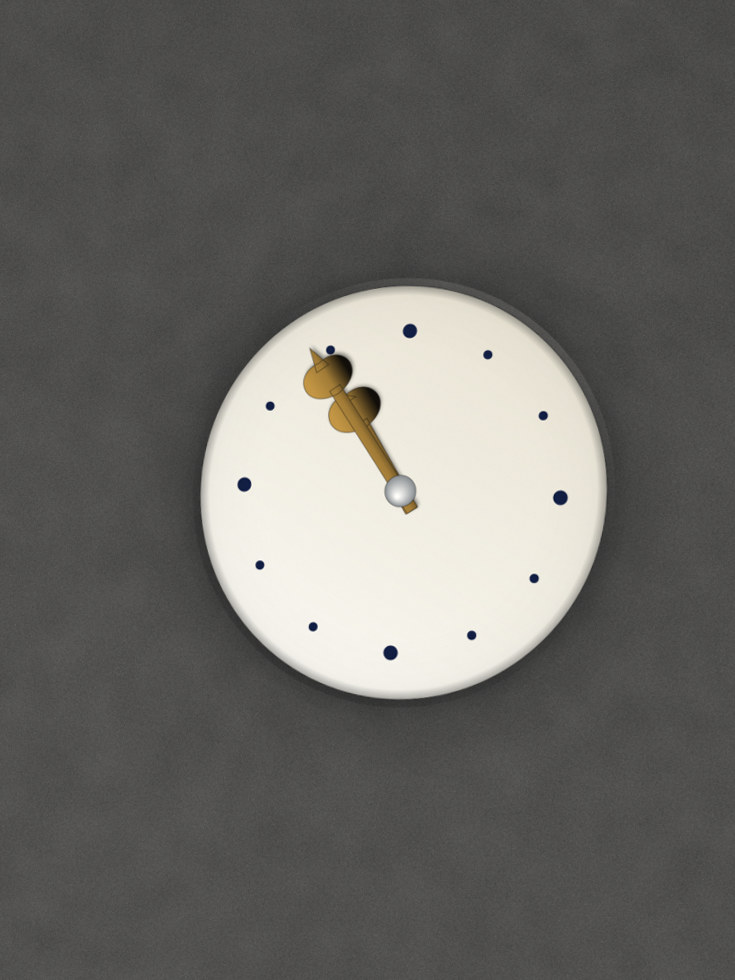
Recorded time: 10:54
